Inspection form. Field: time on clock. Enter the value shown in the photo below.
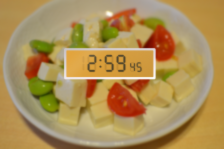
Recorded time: 2:59:45
